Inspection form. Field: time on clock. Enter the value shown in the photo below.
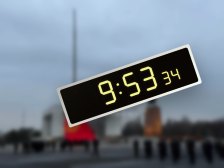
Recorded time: 9:53:34
